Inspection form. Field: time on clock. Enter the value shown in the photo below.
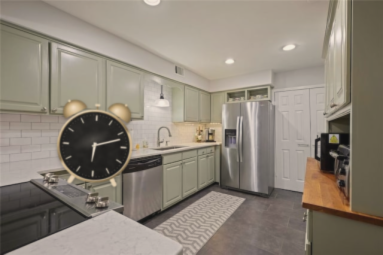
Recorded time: 6:12
